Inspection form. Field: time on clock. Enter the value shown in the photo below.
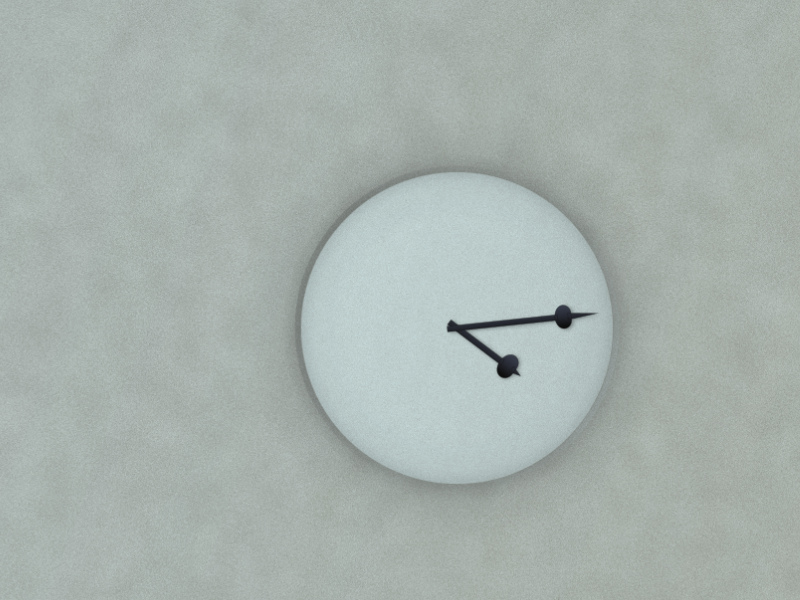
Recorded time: 4:14
